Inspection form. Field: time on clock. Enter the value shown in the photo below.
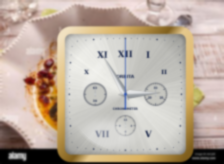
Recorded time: 2:55
